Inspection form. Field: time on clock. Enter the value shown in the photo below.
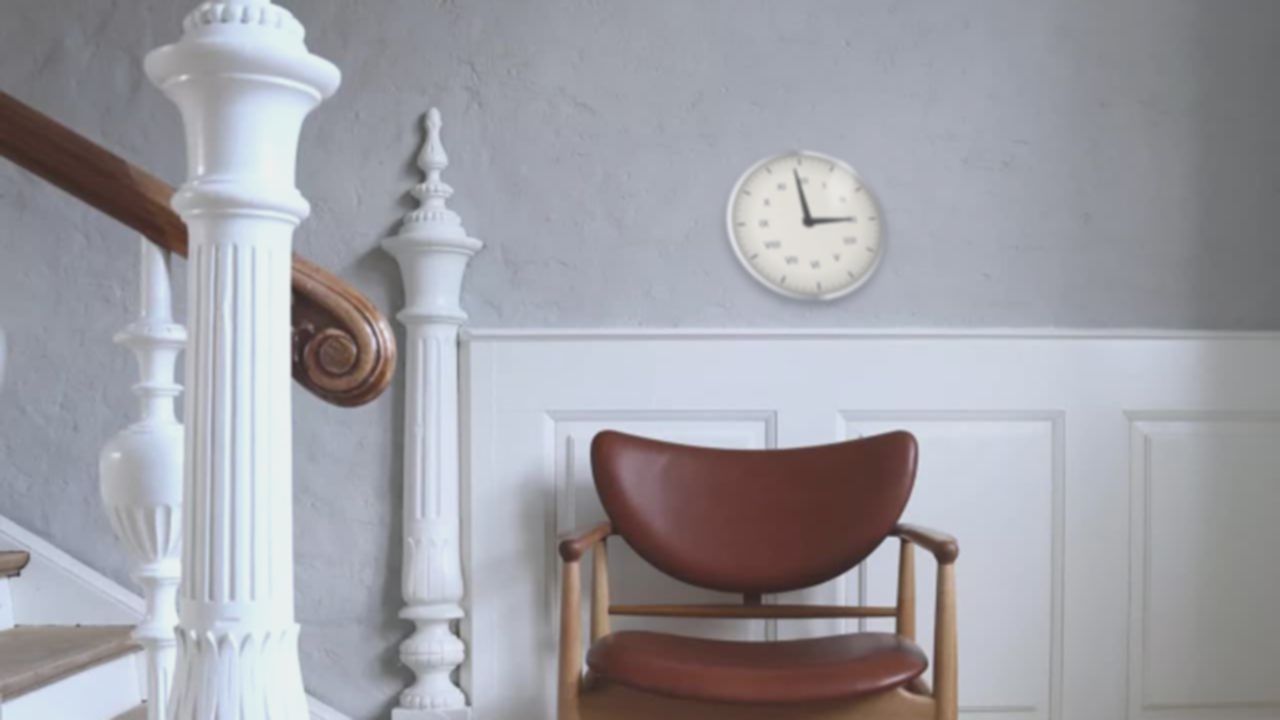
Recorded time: 2:59
